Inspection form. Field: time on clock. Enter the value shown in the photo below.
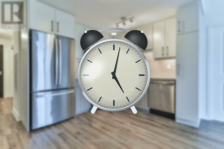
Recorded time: 5:02
